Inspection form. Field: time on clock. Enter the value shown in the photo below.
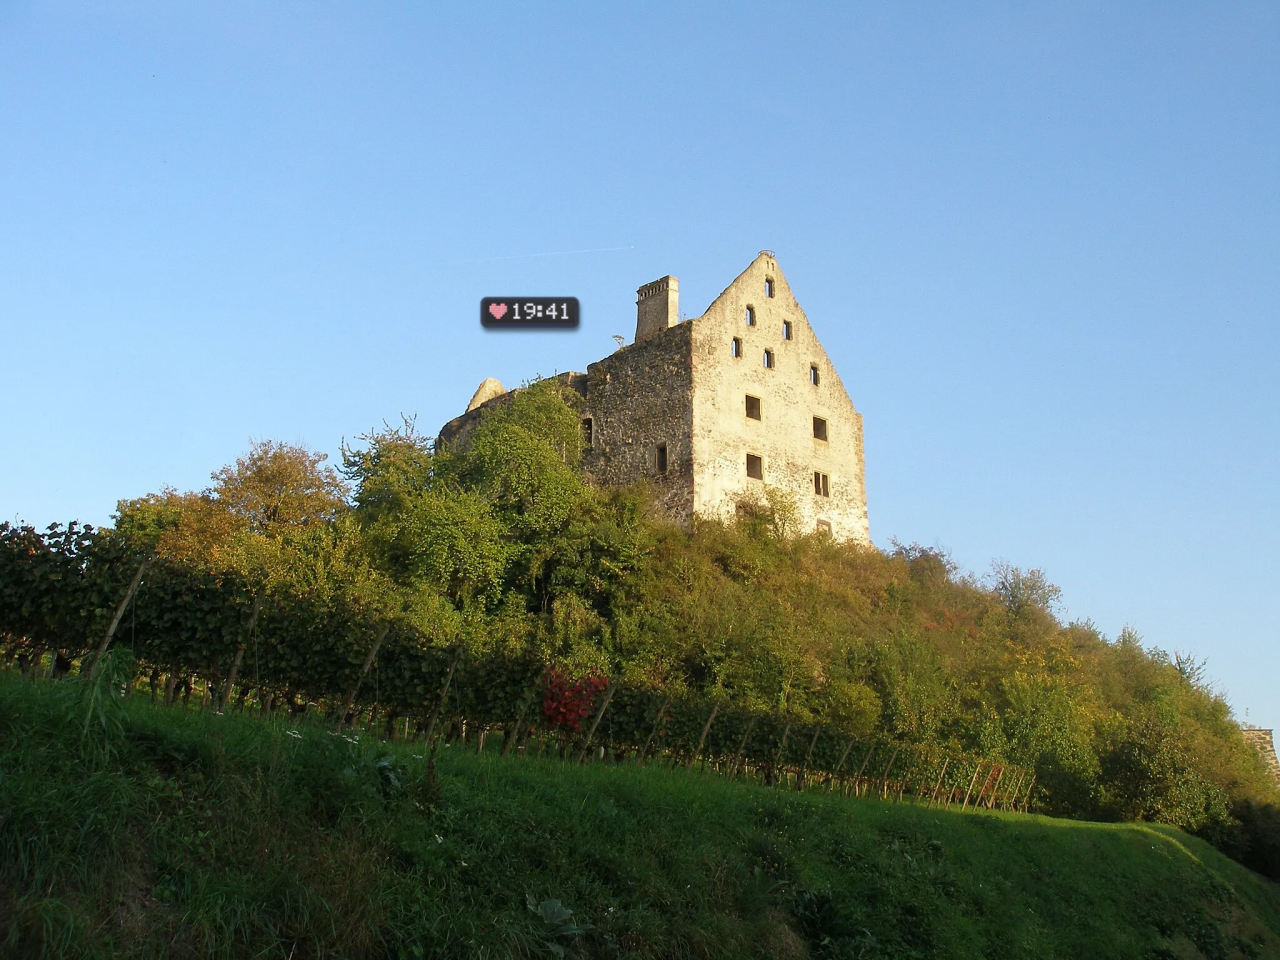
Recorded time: 19:41
